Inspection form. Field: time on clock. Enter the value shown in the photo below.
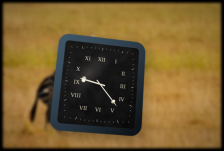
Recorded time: 9:23
